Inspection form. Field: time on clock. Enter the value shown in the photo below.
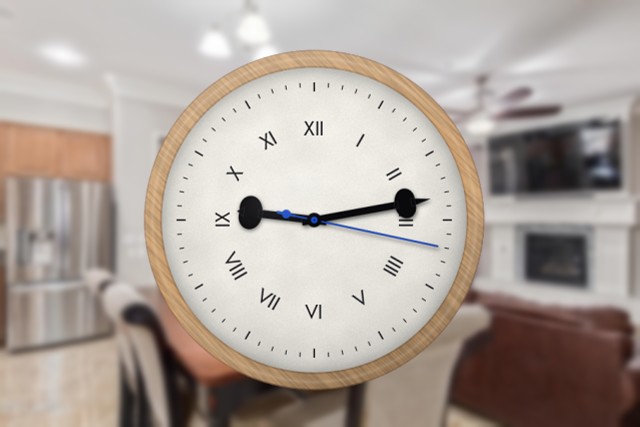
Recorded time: 9:13:17
